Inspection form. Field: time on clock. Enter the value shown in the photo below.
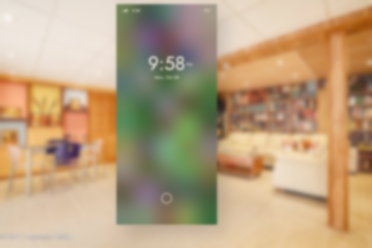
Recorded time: 9:58
